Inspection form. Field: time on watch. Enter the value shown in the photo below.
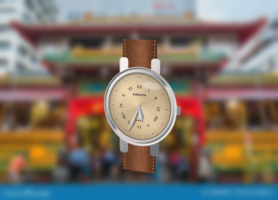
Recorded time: 5:34
